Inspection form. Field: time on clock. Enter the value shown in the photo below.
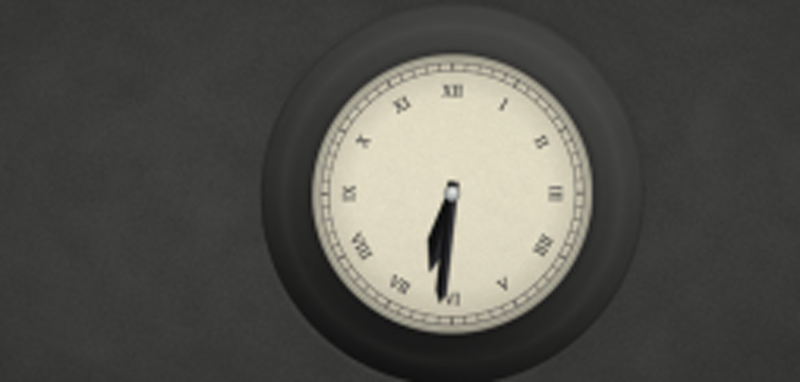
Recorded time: 6:31
